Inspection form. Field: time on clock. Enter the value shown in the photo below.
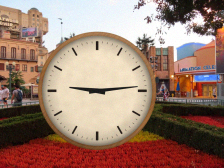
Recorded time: 9:14
